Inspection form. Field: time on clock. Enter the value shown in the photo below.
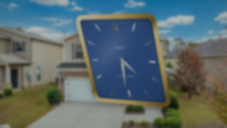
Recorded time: 4:31
